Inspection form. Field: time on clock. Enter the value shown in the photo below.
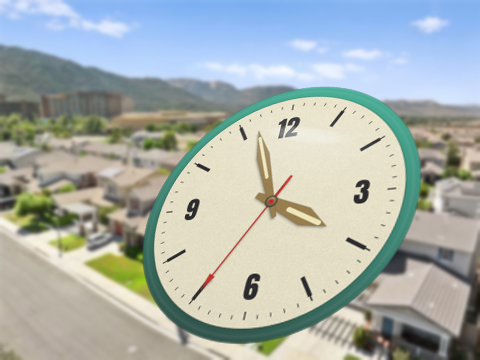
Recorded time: 3:56:35
